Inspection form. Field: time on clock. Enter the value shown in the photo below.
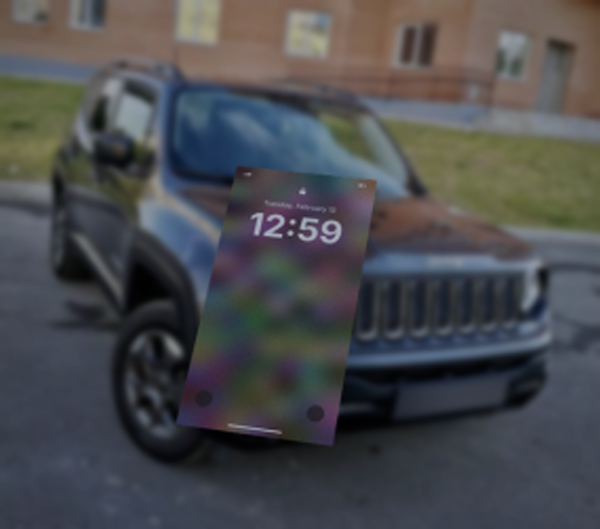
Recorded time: 12:59
